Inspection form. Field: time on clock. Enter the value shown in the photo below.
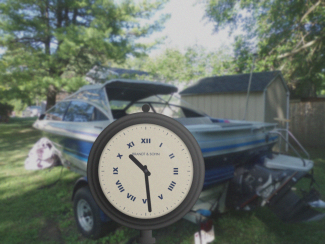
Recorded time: 10:29
